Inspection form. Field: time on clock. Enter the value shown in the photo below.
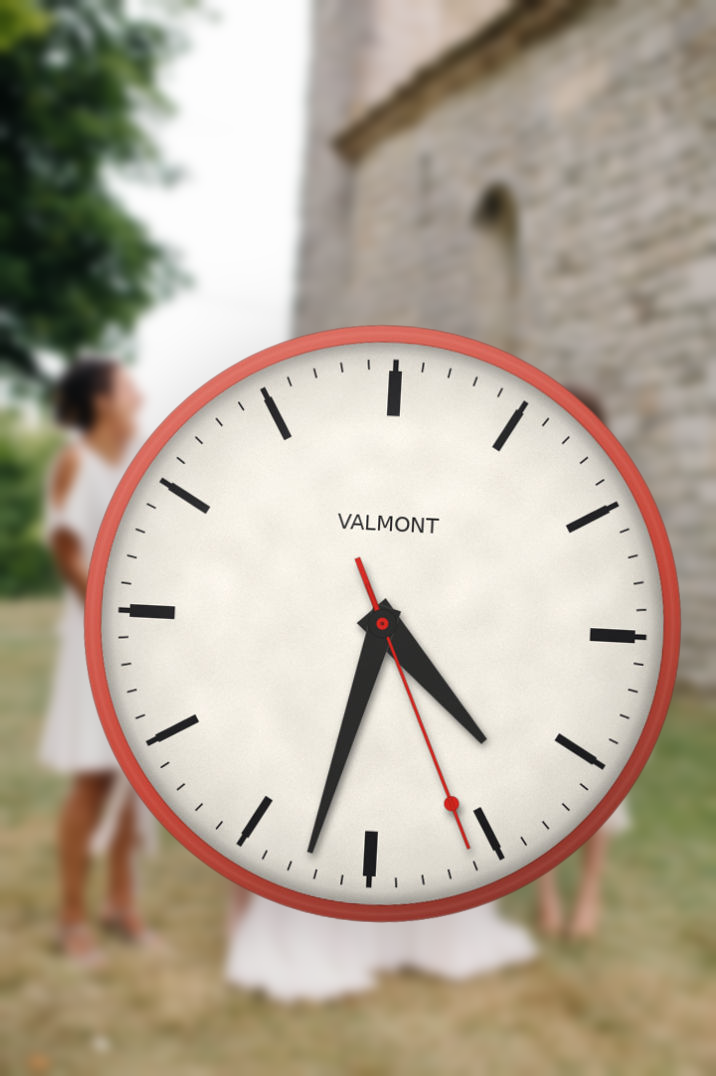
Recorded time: 4:32:26
